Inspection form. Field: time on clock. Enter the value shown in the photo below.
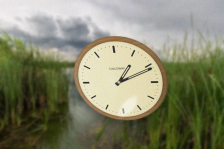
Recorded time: 1:11
